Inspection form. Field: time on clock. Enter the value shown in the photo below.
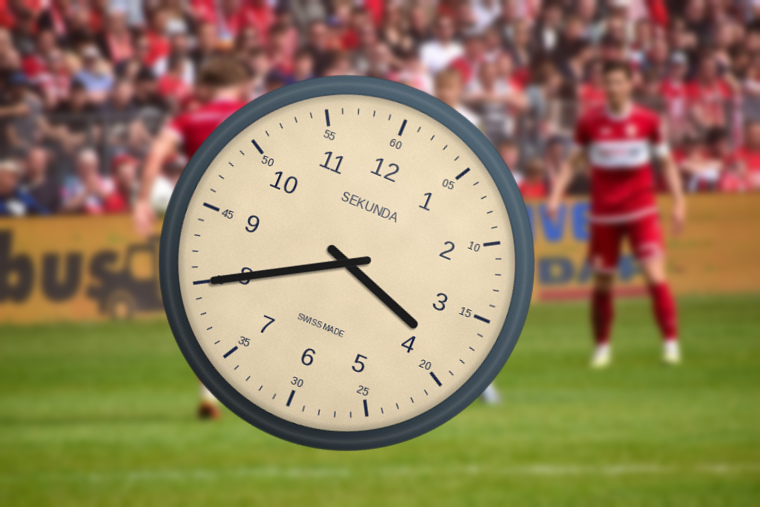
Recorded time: 3:40
